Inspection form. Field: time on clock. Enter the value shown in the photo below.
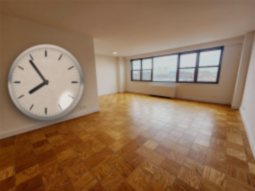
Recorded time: 7:54
